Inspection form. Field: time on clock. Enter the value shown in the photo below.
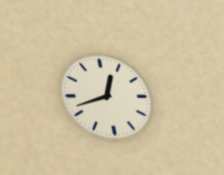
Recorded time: 12:42
